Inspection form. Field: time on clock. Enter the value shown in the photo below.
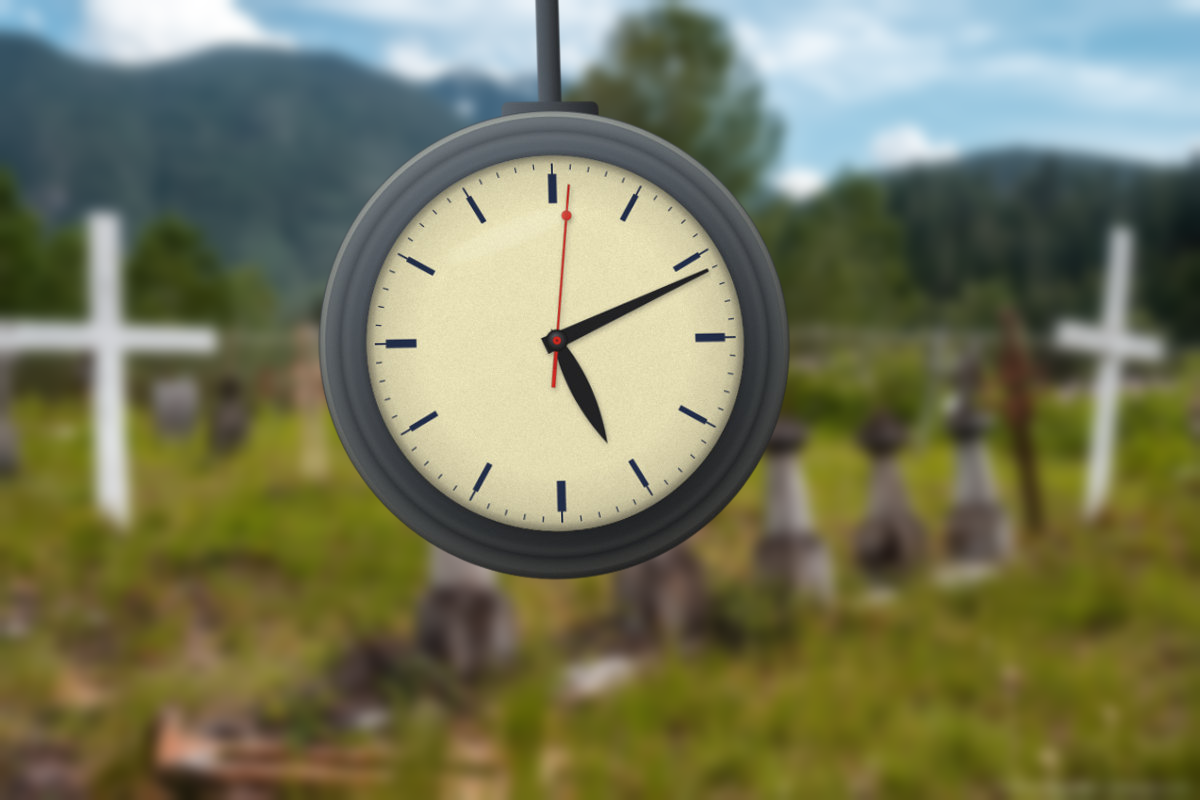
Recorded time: 5:11:01
